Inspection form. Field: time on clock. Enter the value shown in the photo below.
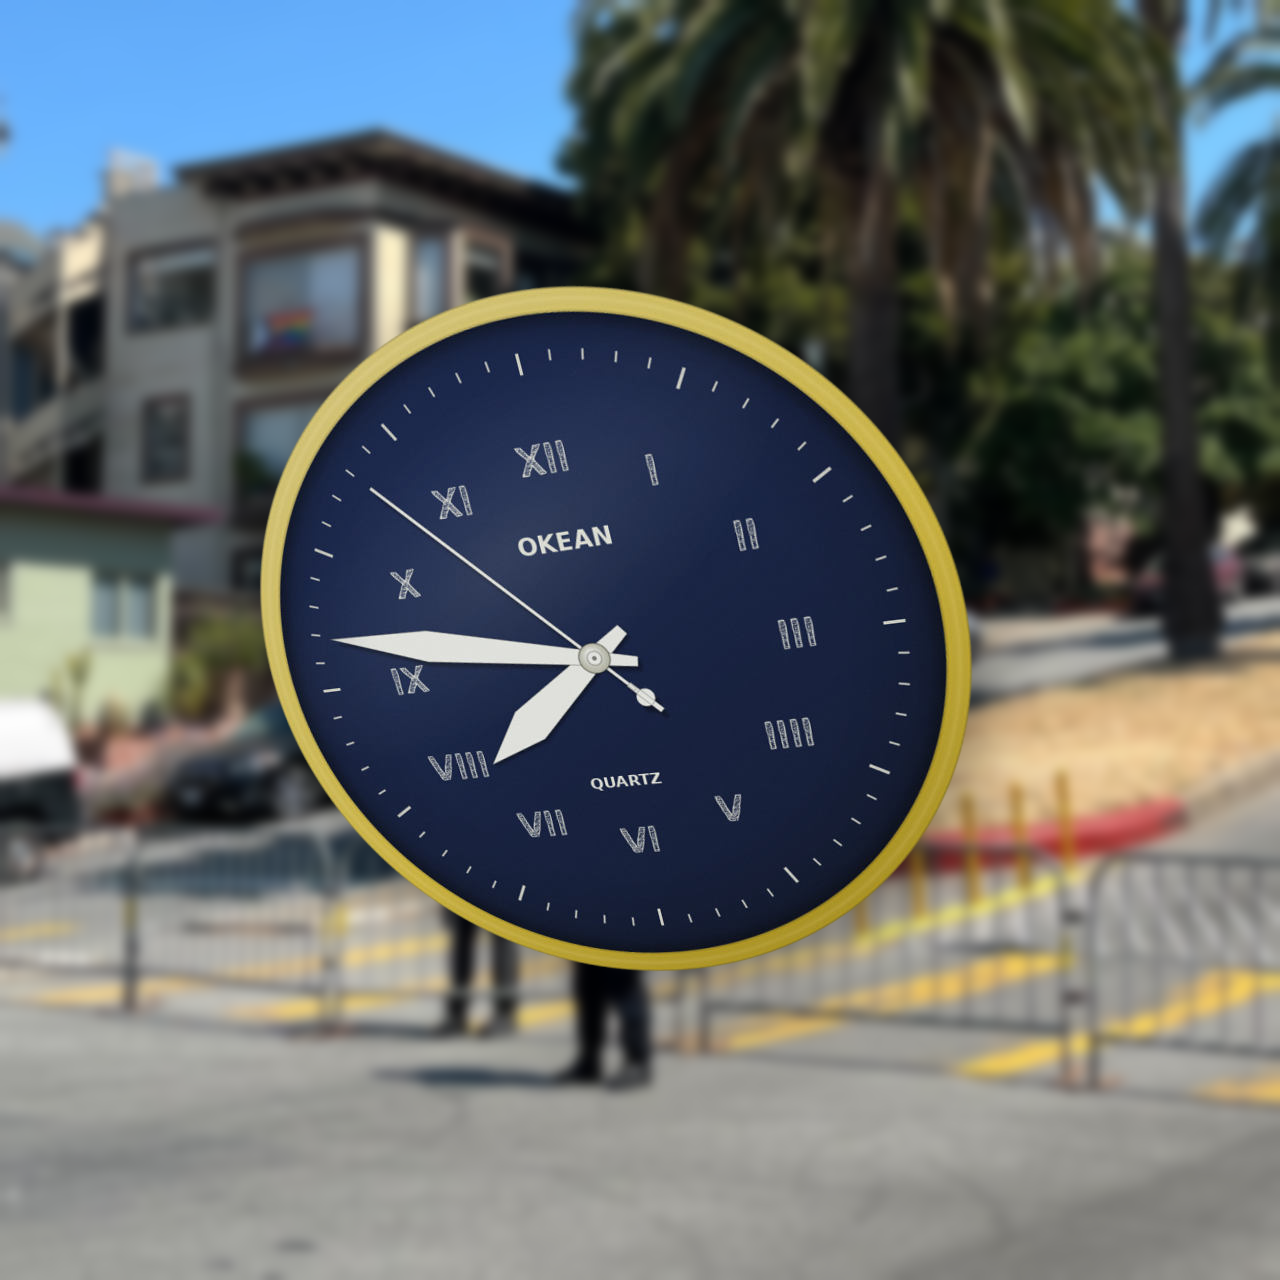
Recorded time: 7:46:53
